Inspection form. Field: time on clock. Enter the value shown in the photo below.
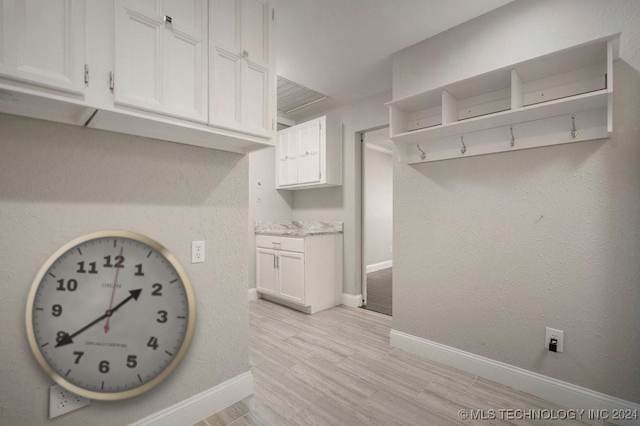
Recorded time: 1:39:01
